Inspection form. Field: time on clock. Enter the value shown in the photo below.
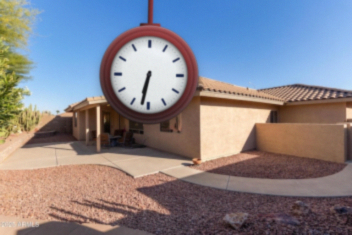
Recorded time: 6:32
